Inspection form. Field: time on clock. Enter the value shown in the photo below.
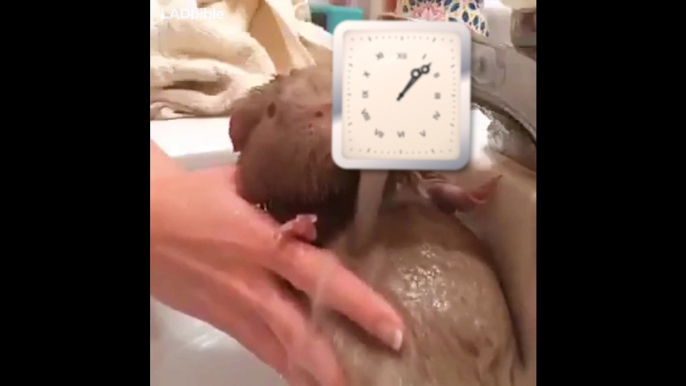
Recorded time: 1:07
